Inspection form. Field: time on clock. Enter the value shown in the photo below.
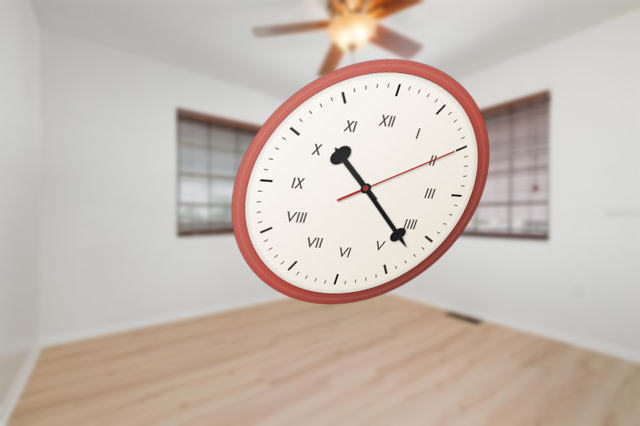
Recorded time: 10:22:10
